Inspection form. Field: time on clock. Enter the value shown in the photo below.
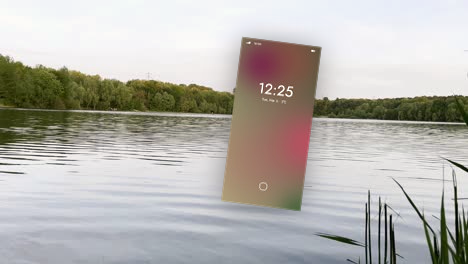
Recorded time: 12:25
